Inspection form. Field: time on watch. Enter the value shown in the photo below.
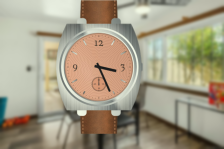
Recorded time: 3:26
